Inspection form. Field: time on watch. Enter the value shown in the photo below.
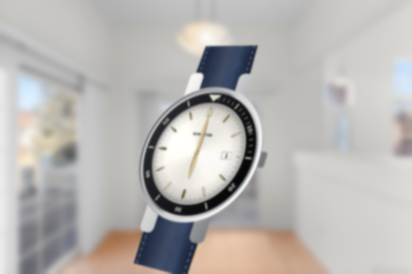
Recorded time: 6:00
